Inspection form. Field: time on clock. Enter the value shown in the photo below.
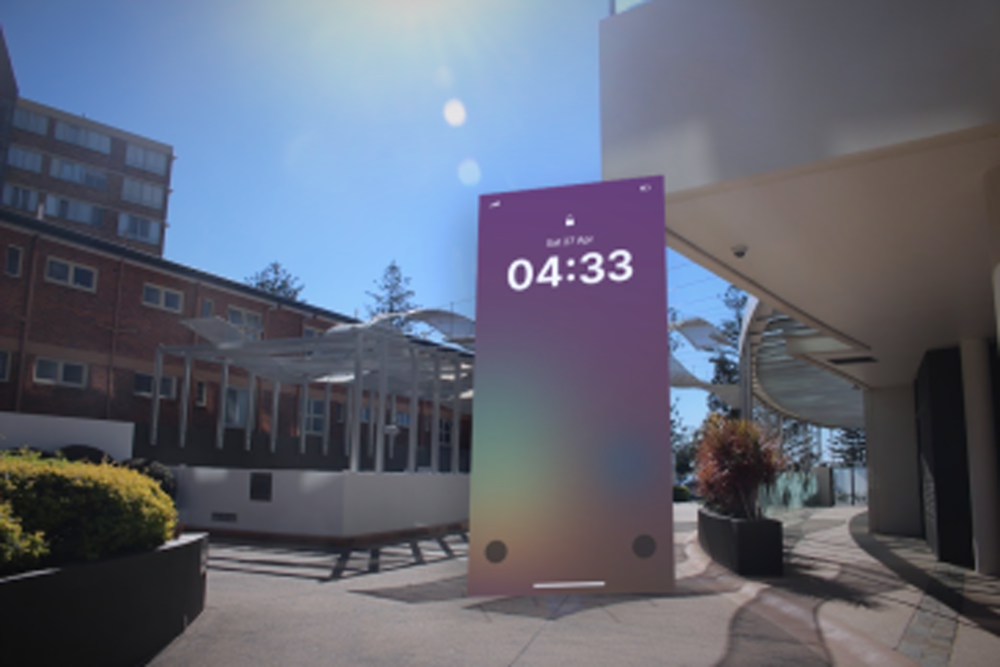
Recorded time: 4:33
